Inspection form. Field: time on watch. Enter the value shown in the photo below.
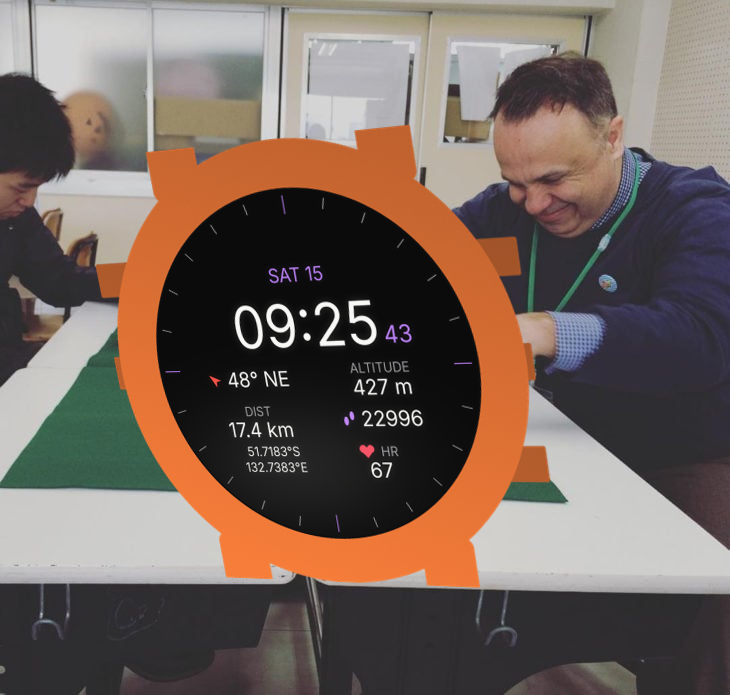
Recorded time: 9:25:43
